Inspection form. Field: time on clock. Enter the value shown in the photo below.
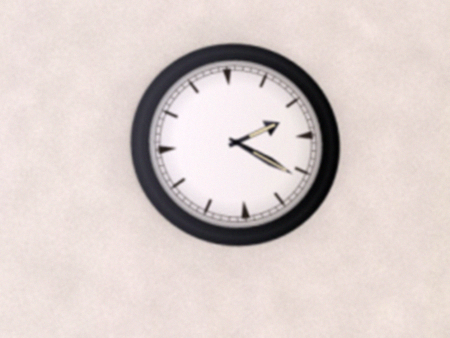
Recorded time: 2:21
